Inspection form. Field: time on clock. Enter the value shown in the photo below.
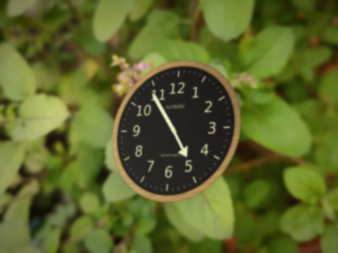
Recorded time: 4:54
